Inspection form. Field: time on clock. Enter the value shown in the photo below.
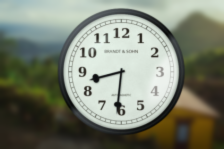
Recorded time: 8:31
